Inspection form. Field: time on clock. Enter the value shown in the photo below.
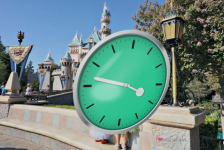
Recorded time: 3:47
